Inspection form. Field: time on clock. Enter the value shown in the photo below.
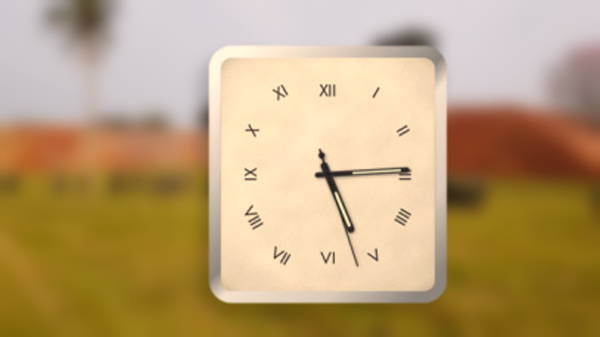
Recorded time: 5:14:27
